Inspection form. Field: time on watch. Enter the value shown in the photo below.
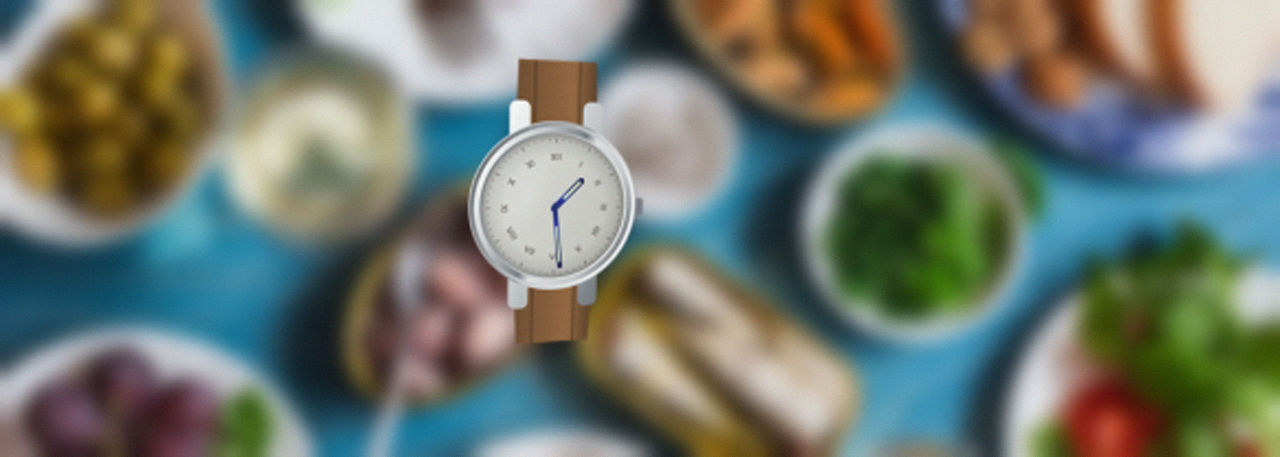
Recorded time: 1:29
